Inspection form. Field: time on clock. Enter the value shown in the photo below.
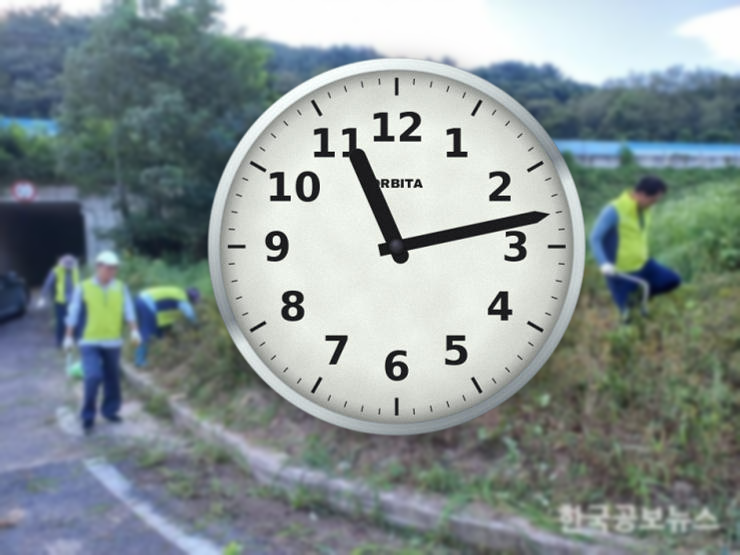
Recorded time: 11:13
